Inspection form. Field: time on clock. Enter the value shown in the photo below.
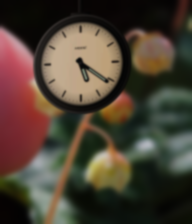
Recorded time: 5:21
